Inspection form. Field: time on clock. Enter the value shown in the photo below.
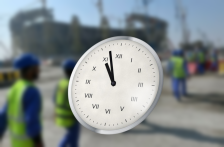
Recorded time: 10:57
